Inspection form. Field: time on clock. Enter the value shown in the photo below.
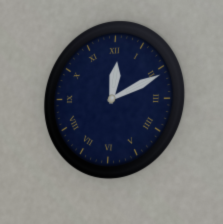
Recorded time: 12:11
